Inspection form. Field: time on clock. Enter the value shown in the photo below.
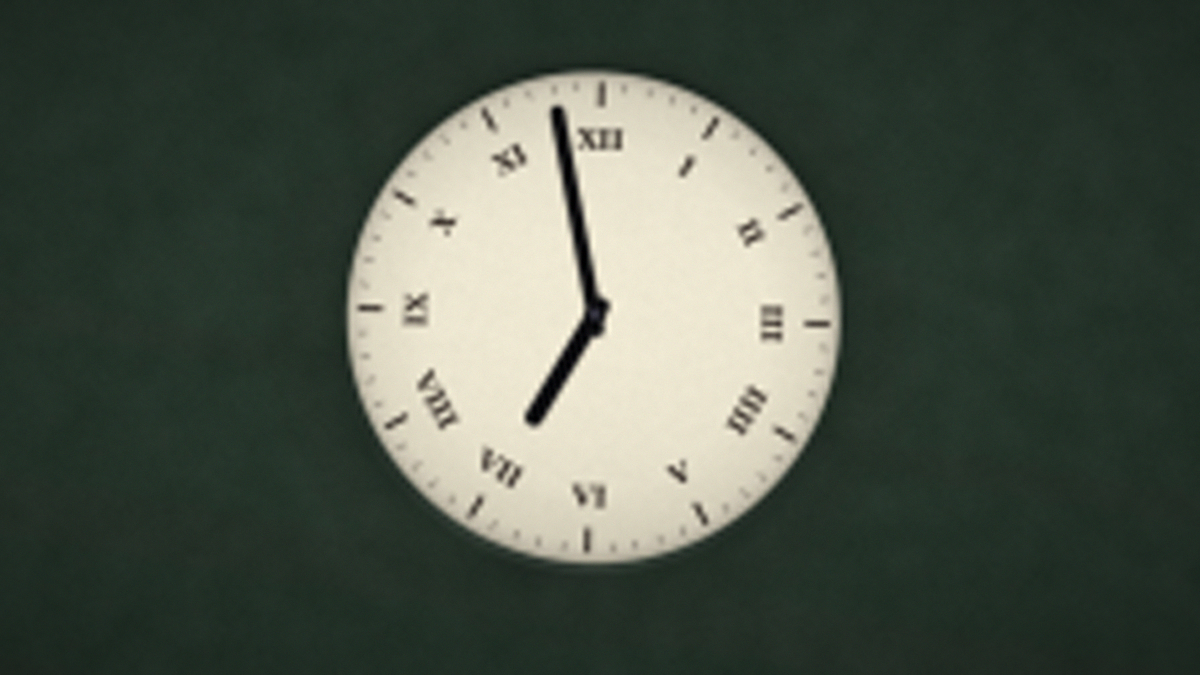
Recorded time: 6:58
